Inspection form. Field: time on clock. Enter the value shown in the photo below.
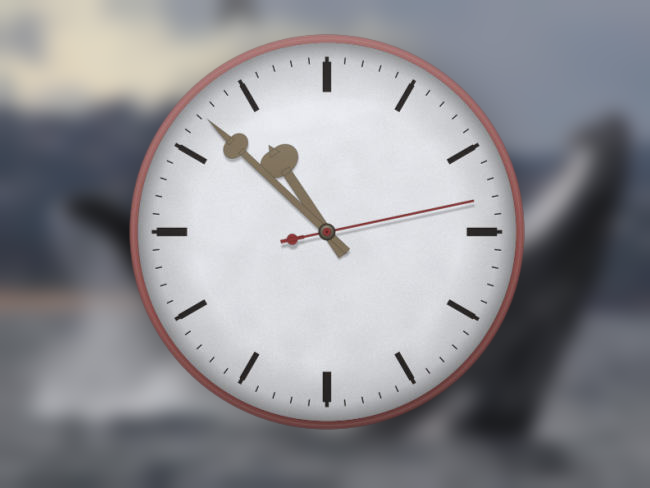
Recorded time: 10:52:13
